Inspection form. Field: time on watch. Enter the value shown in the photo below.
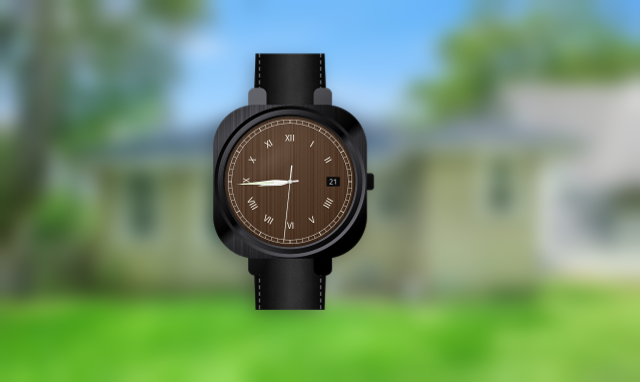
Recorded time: 8:44:31
